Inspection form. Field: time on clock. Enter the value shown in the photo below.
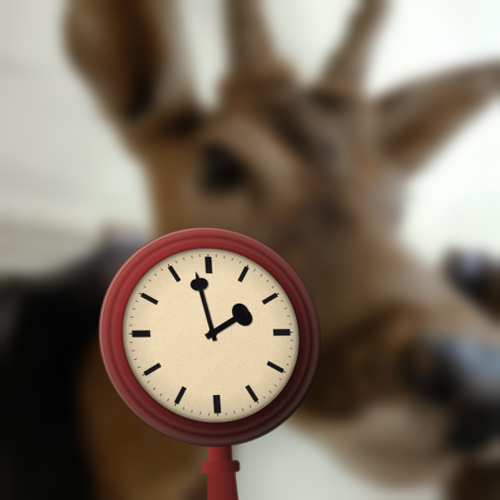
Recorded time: 1:58
